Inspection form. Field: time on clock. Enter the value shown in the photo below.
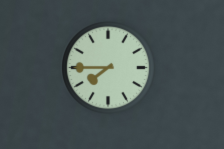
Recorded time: 7:45
